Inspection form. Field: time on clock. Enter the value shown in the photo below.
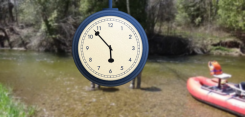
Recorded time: 5:53
